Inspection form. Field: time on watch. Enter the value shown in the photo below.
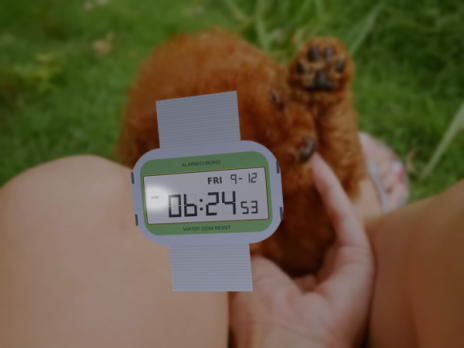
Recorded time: 6:24:53
